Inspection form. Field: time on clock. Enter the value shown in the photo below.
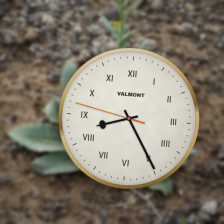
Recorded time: 8:24:47
